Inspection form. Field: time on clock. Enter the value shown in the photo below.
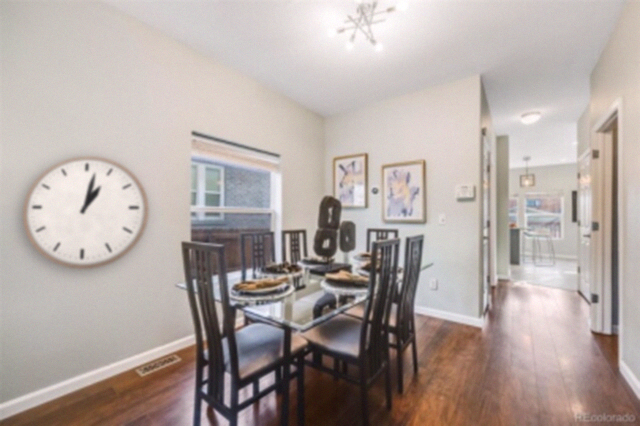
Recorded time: 1:02
